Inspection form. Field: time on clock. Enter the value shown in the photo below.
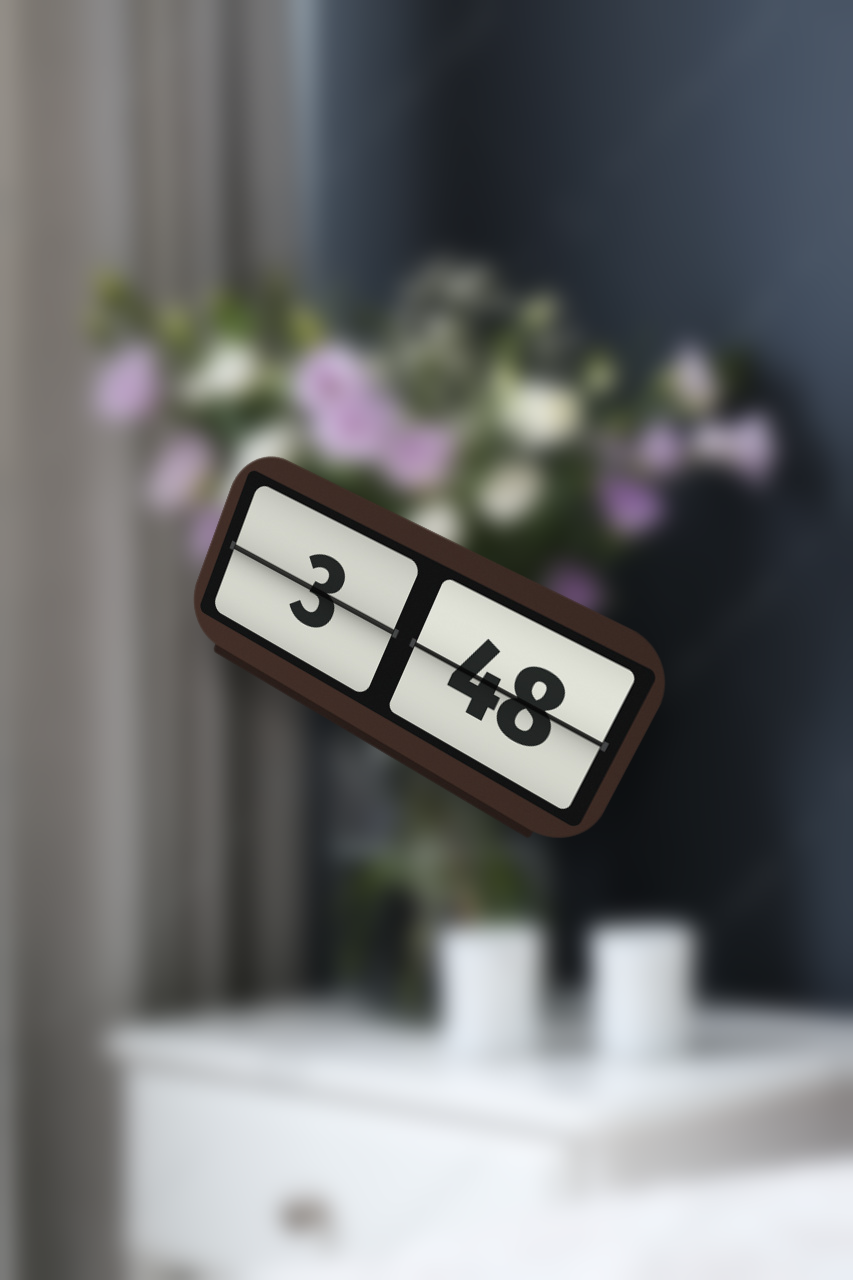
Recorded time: 3:48
